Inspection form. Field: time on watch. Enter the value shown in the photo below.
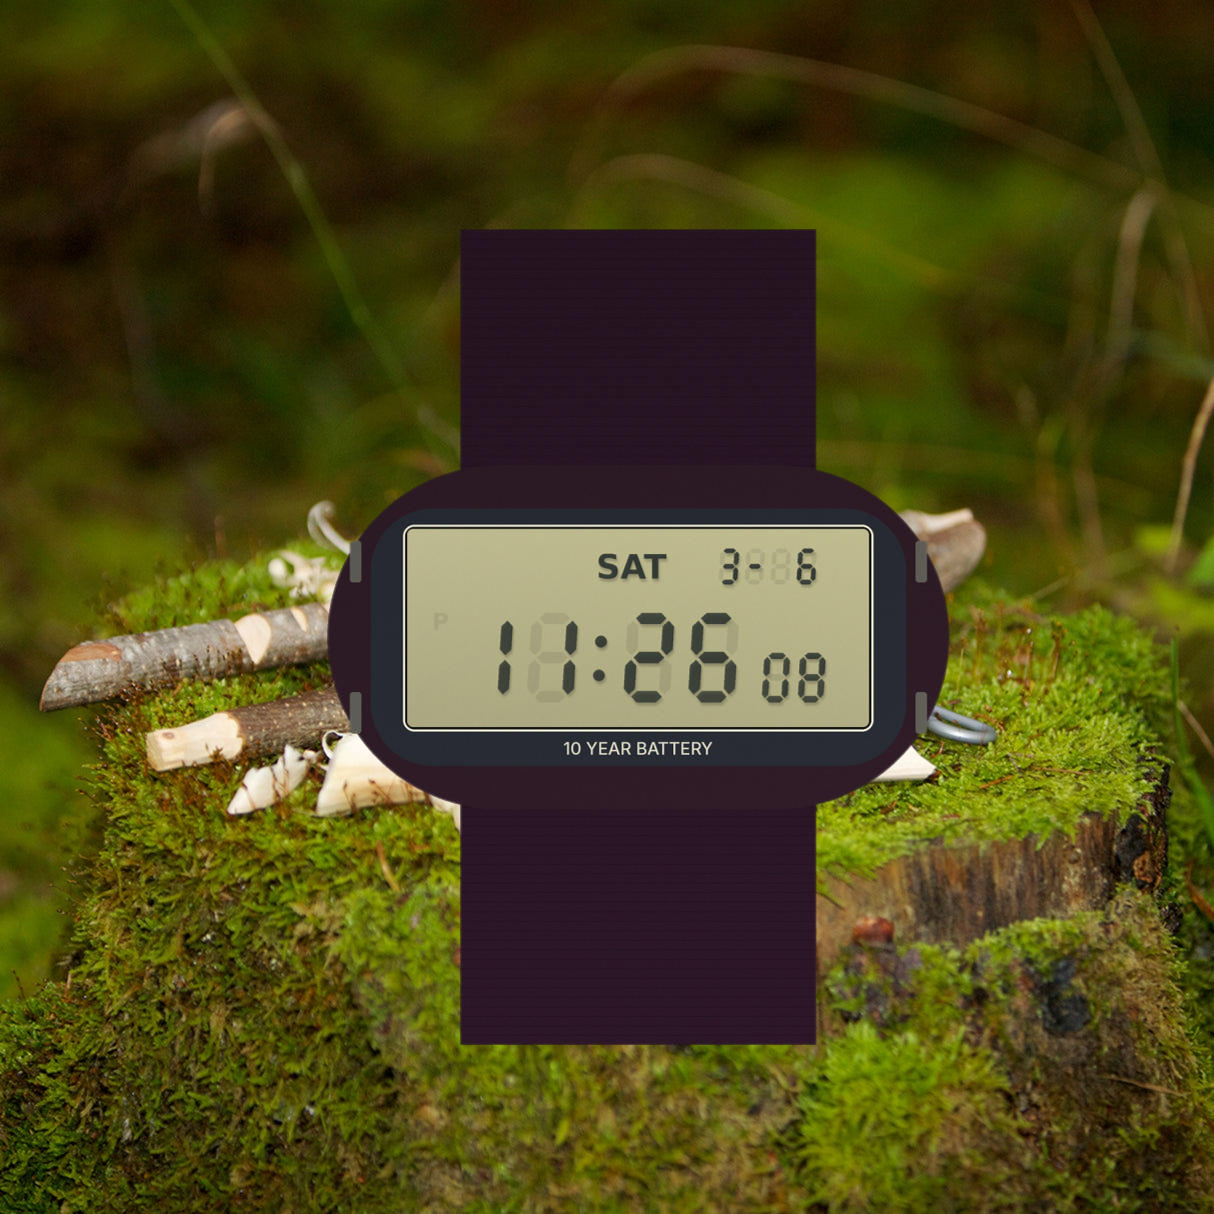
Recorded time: 11:26:08
